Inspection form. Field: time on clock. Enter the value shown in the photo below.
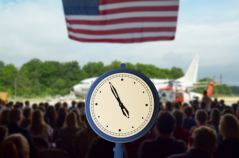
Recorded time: 4:55
